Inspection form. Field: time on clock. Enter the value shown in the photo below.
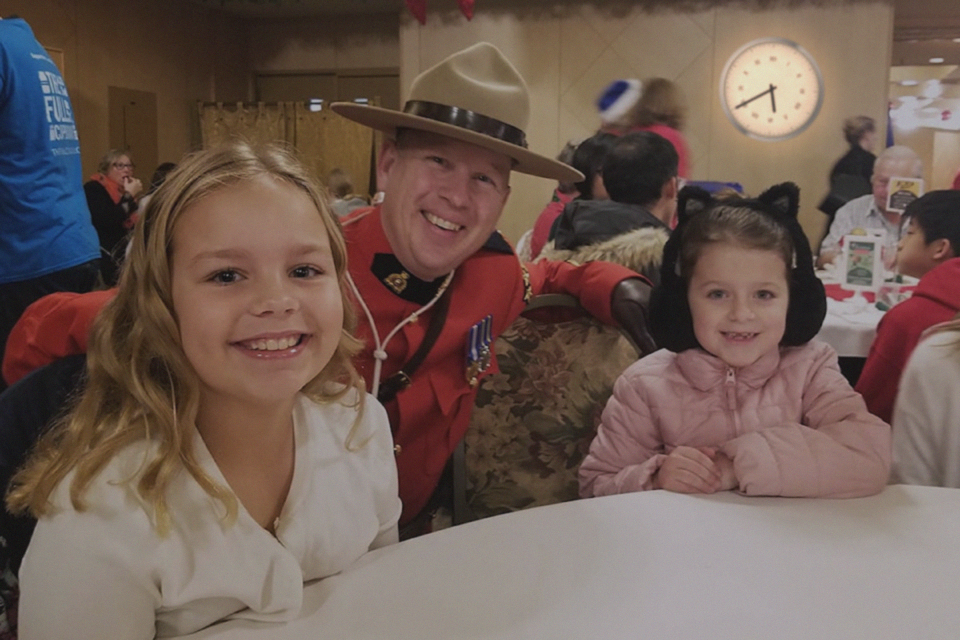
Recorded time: 5:40
